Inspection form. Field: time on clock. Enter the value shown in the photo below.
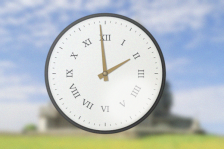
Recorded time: 1:59
